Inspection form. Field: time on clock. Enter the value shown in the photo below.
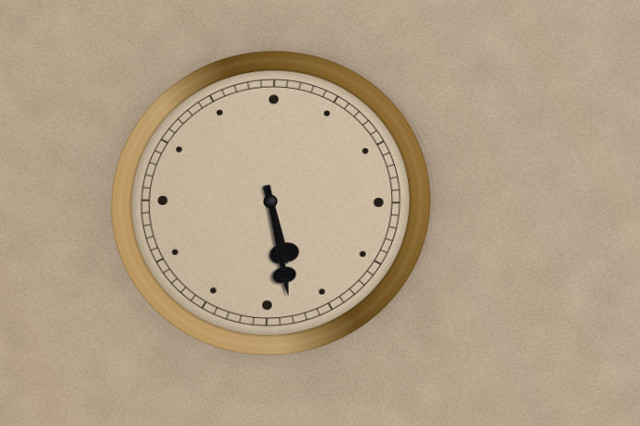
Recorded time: 5:28
